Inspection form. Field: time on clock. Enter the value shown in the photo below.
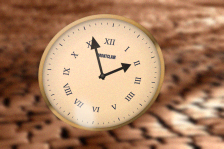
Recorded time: 1:56
